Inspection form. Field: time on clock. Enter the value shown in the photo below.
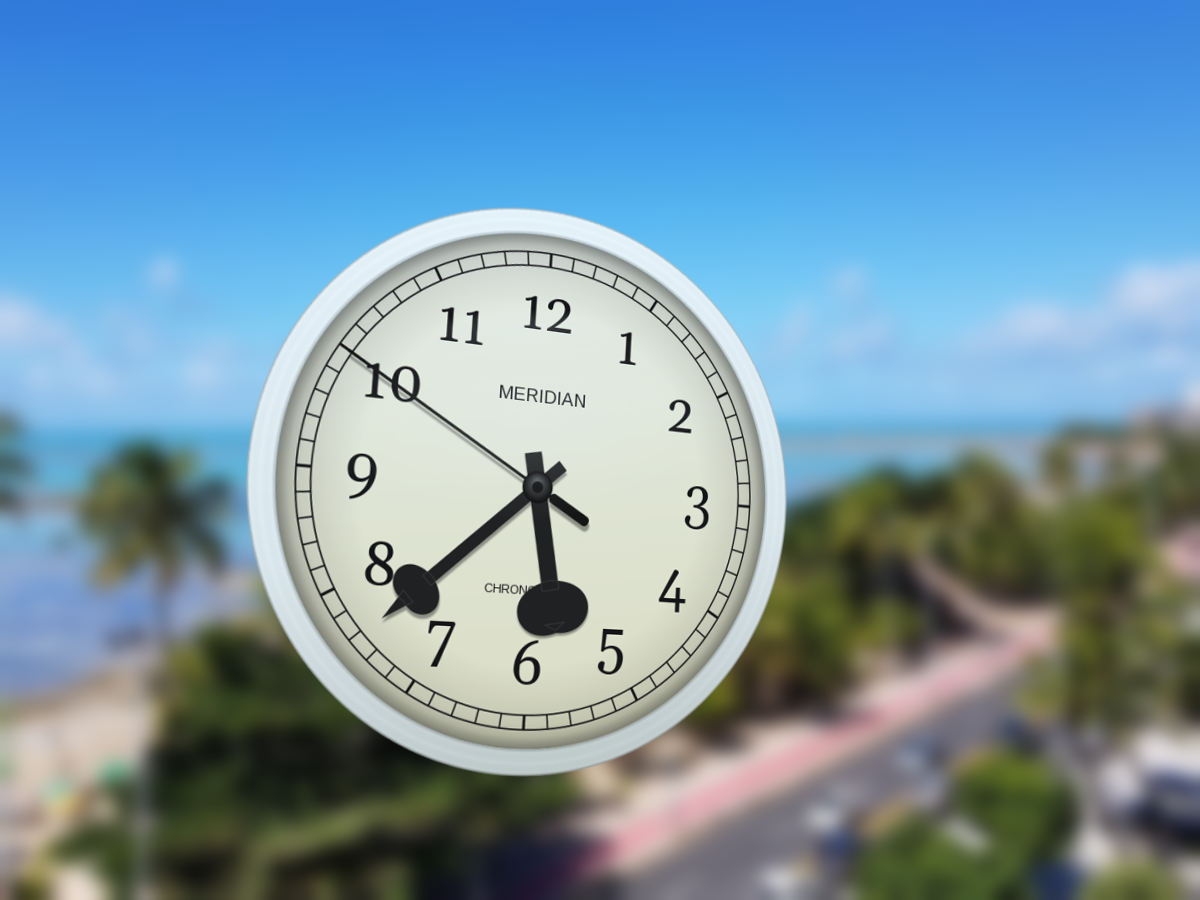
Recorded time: 5:37:50
